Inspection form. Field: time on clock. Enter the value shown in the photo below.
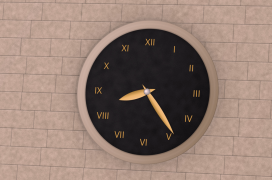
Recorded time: 8:24
